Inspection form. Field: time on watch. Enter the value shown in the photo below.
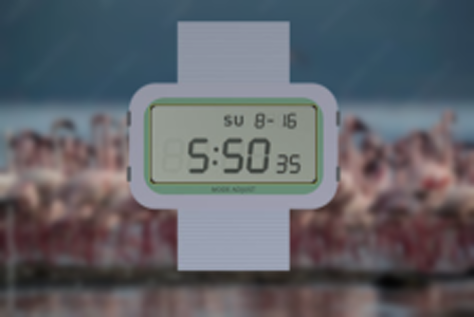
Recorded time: 5:50:35
